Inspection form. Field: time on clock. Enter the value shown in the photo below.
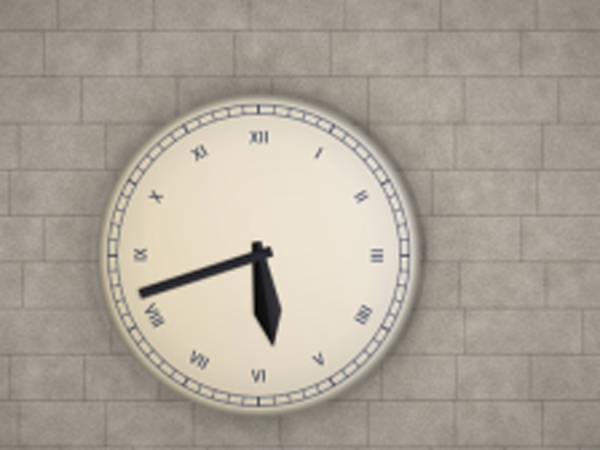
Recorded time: 5:42
